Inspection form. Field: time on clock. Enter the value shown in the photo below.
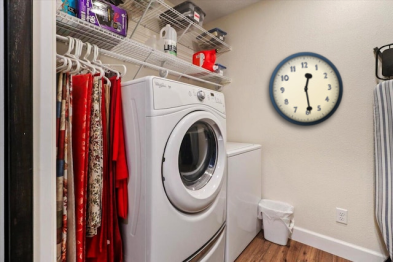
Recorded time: 12:29
